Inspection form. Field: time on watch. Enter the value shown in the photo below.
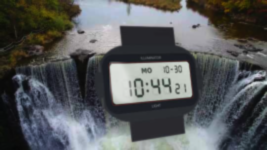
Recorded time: 10:44:21
